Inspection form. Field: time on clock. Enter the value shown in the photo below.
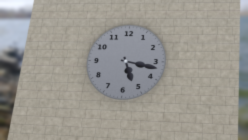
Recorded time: 5:17
